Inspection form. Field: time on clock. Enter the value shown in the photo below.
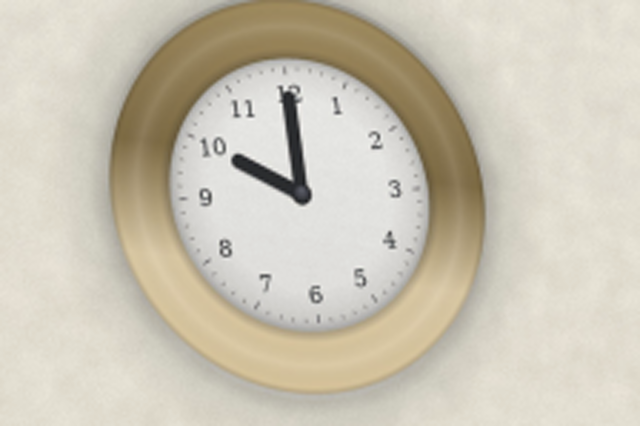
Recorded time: 10:00
